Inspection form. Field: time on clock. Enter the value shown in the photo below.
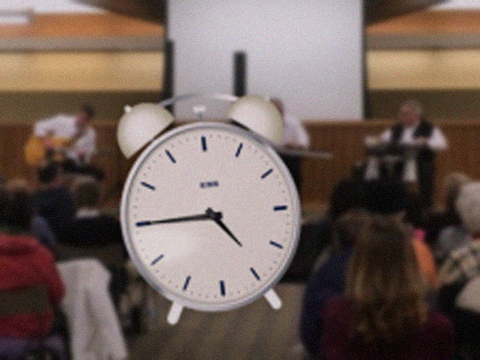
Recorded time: 4:45
